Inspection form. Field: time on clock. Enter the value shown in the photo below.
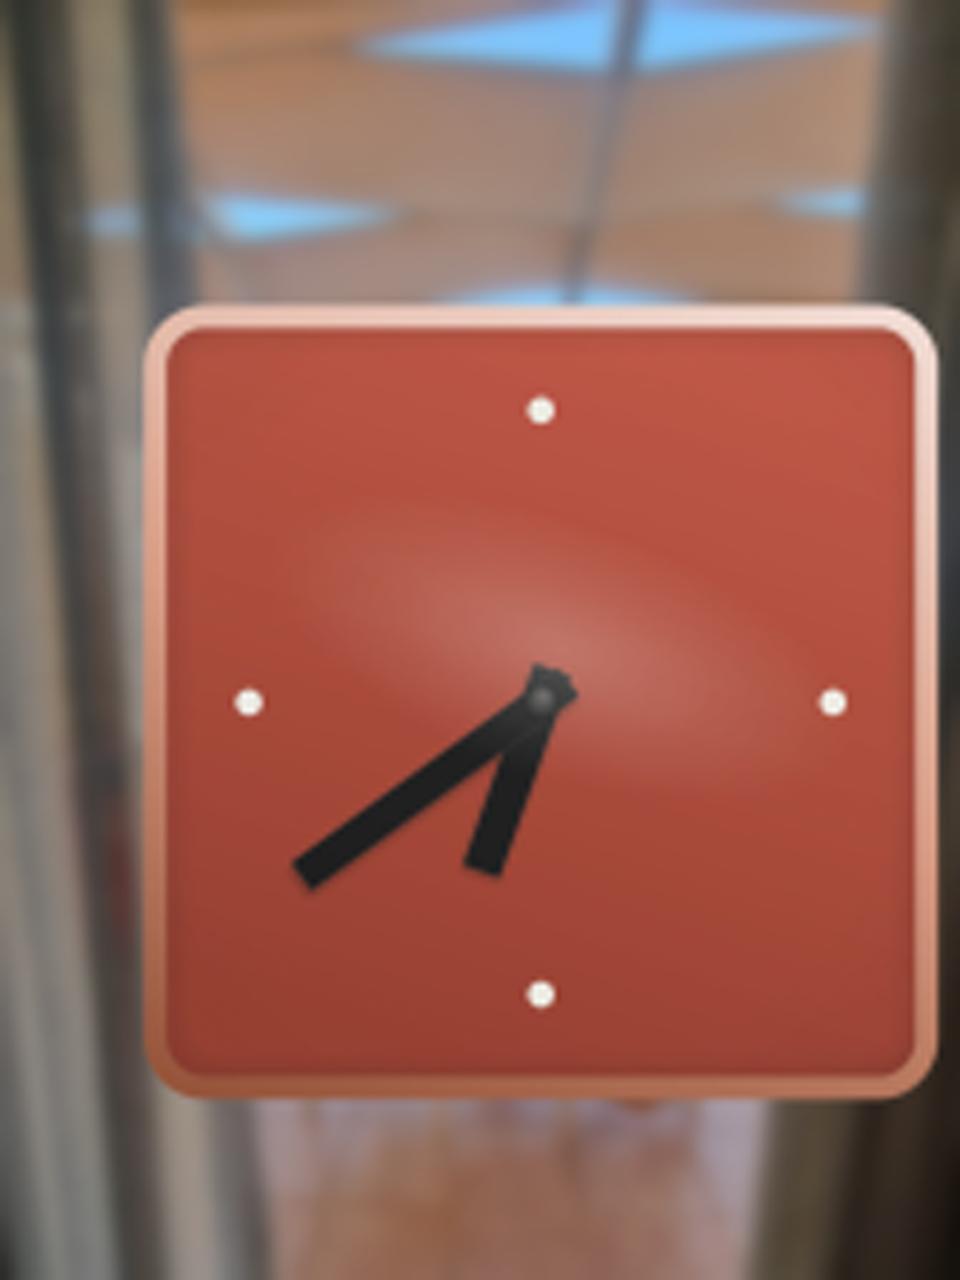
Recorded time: 6:39
